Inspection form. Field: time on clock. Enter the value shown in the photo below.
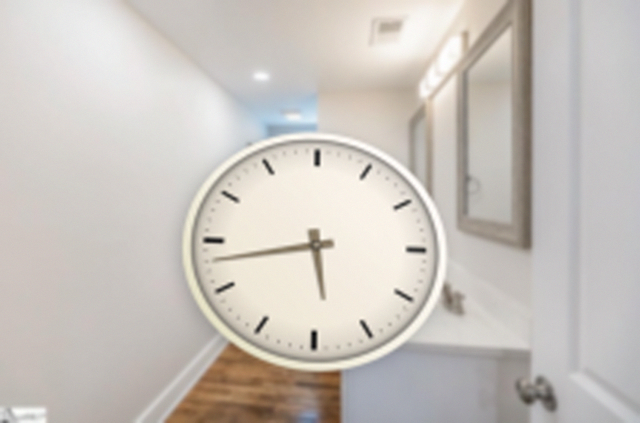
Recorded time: 5:43
